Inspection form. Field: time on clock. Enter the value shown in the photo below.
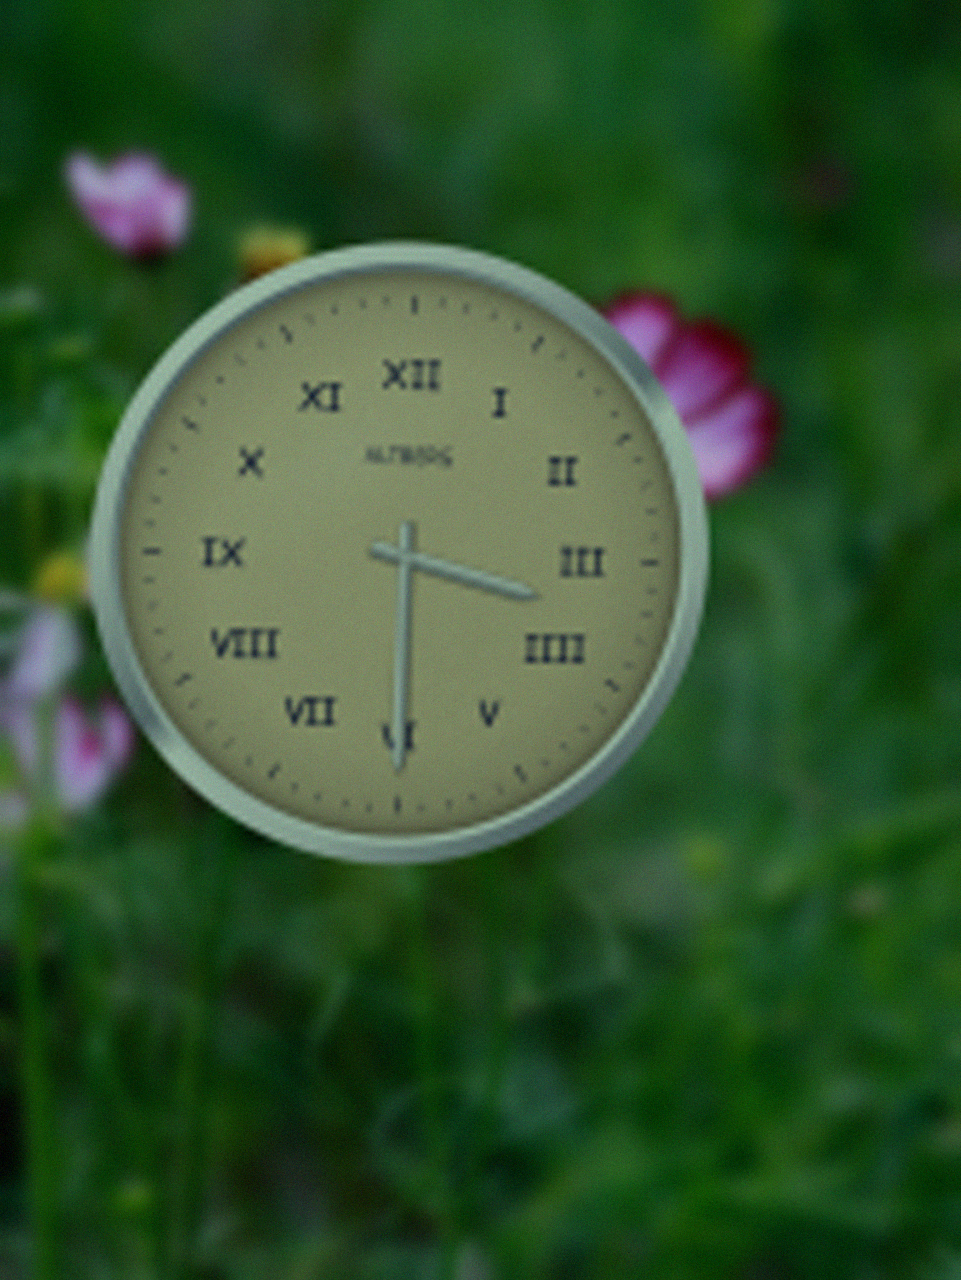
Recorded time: 3:30
